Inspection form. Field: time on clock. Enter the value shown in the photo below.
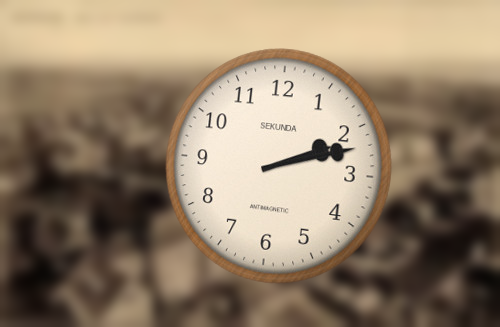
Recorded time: 2:12
